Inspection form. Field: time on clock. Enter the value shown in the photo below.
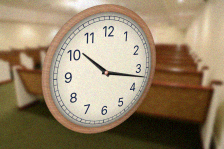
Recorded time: 10:17
